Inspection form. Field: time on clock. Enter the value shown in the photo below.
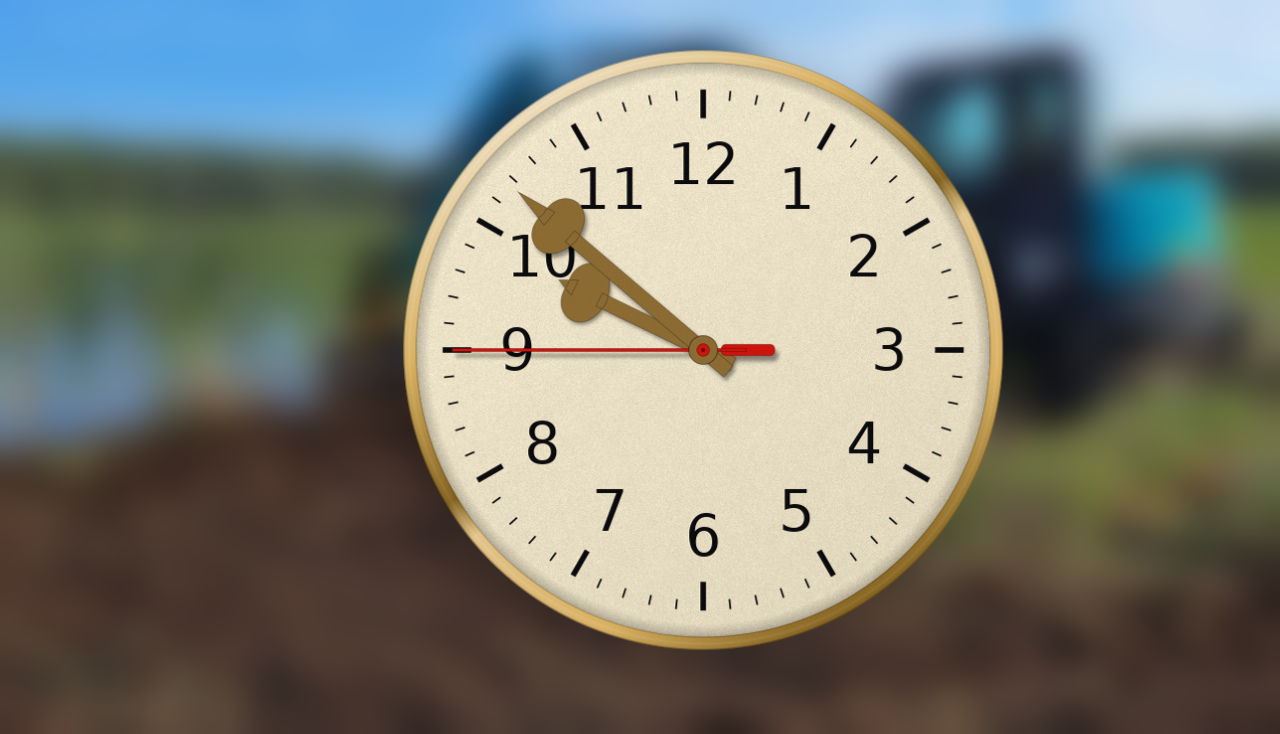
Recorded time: 9:51:45
